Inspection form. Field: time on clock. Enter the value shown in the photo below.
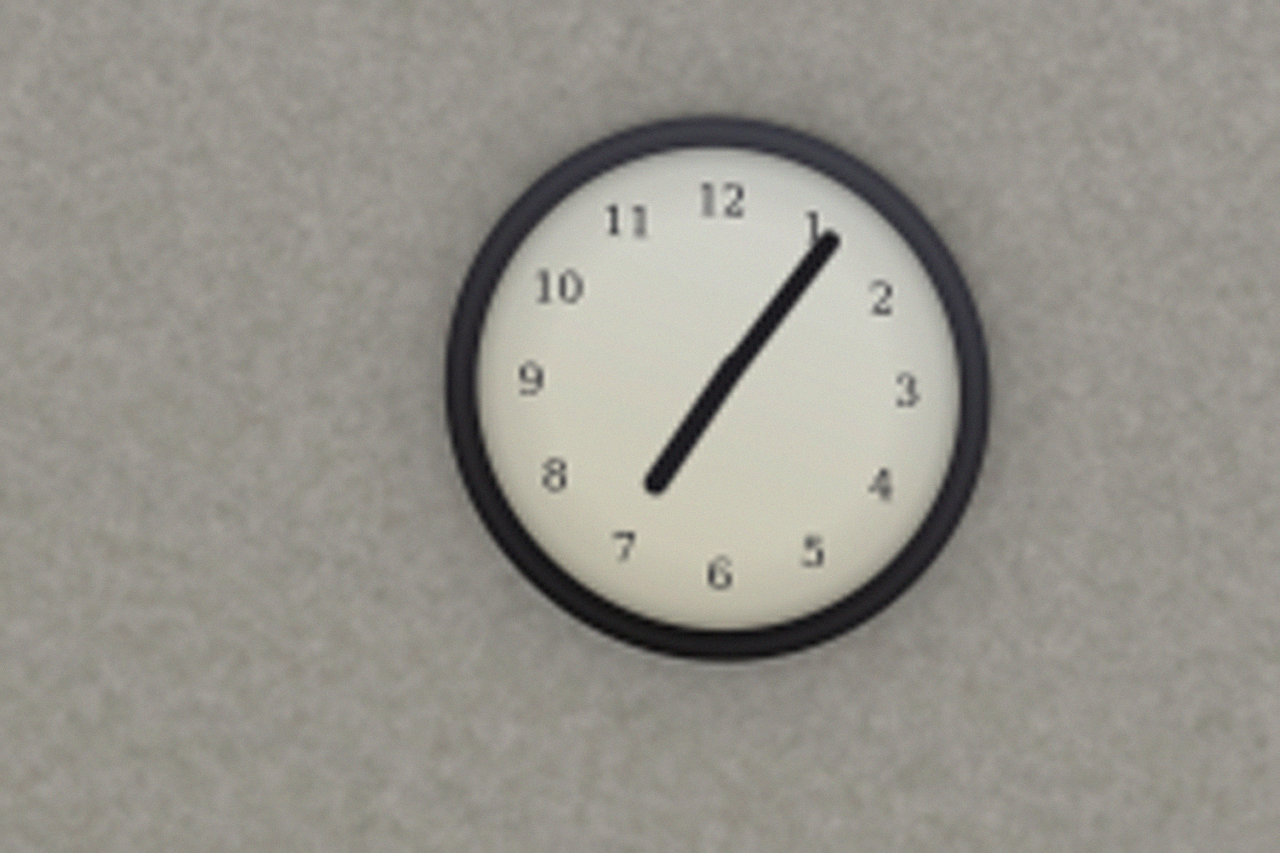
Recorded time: 7:06
